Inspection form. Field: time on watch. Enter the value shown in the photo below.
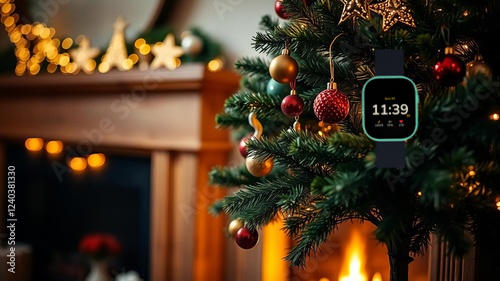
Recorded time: 11:39
